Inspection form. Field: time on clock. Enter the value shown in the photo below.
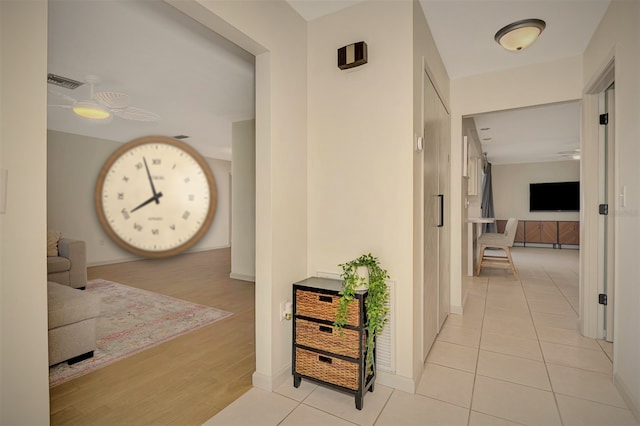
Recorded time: 7:57
